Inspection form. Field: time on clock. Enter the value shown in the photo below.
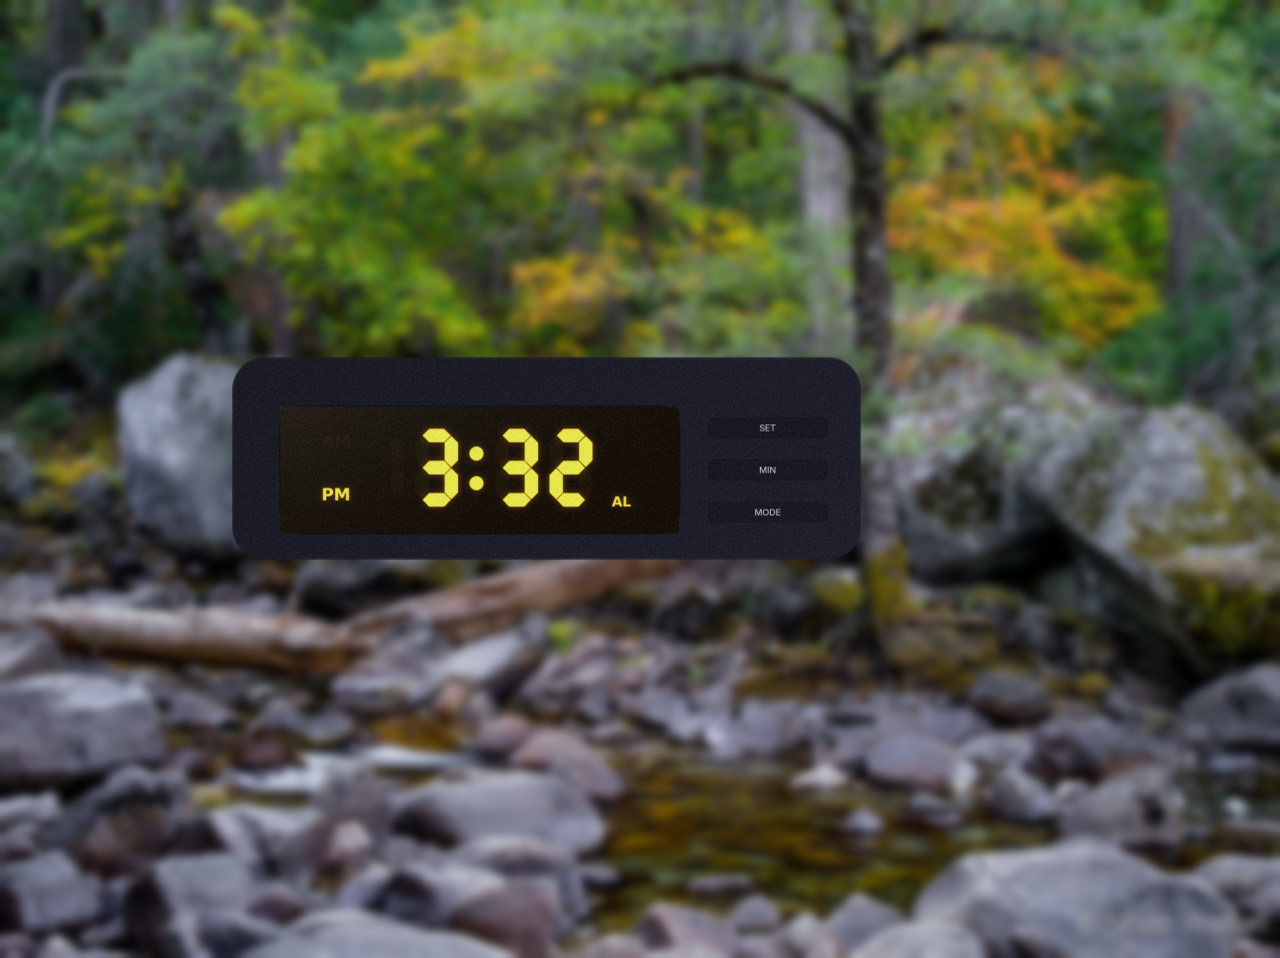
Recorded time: 3:32
